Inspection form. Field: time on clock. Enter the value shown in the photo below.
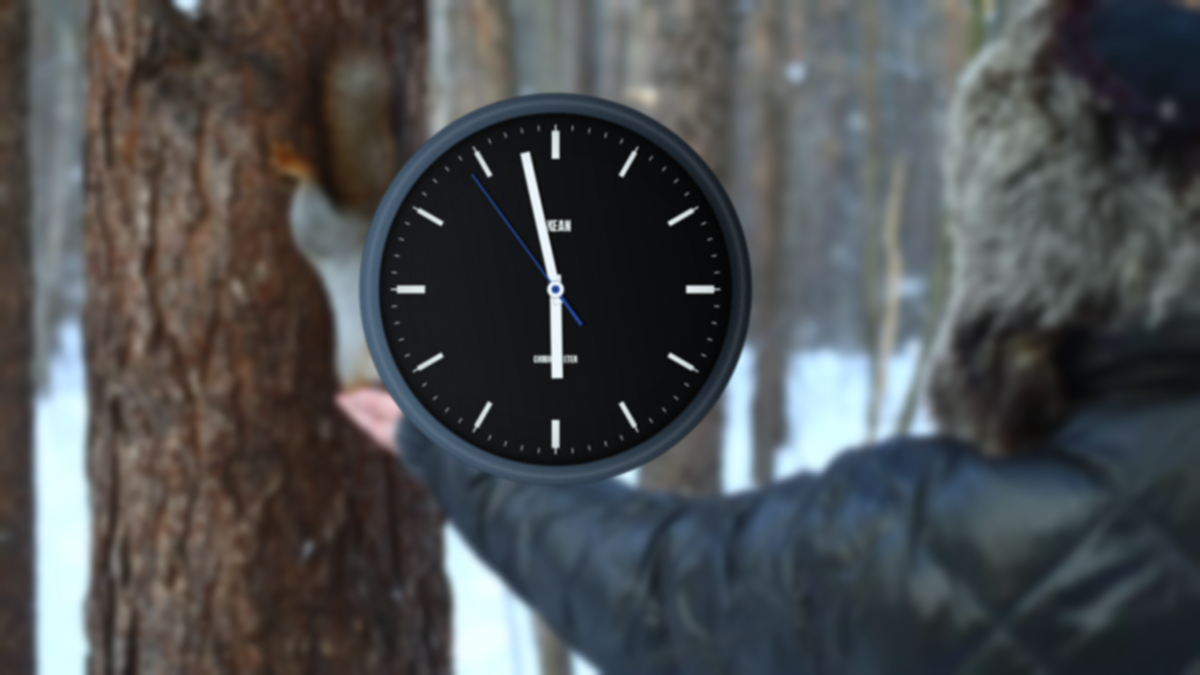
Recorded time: 5:57:54
